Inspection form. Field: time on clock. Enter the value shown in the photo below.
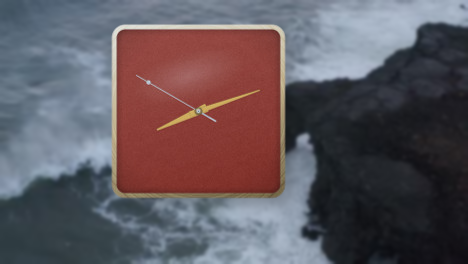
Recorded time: 8:11:50
